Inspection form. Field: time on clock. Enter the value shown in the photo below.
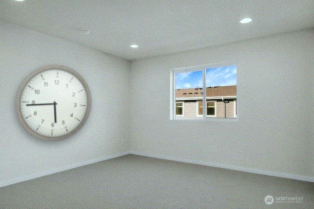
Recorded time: 5:44
